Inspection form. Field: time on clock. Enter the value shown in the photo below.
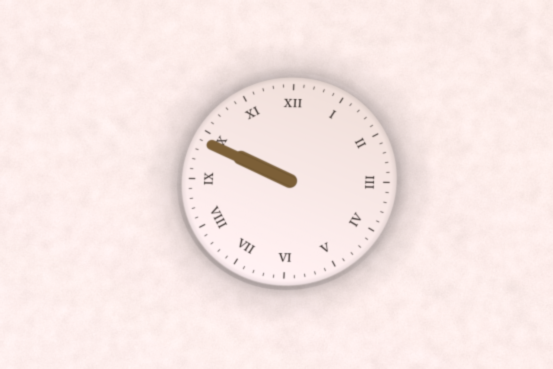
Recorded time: 9:49
